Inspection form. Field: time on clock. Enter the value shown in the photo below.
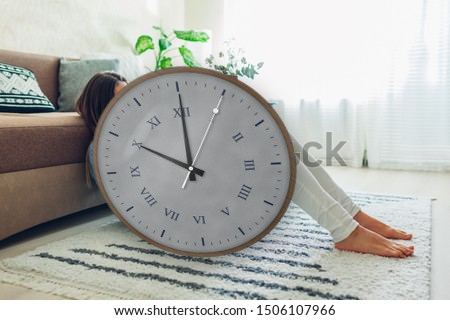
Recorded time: 10:00:05
